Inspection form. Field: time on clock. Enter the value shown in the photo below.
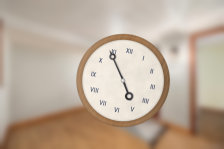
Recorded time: 4:54
